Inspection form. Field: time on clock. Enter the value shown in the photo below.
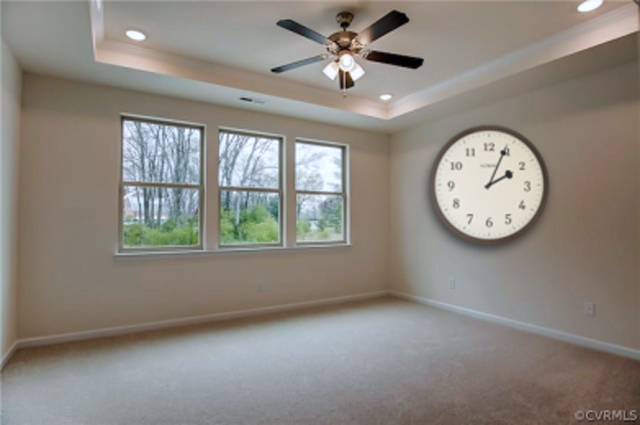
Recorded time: 2:04
